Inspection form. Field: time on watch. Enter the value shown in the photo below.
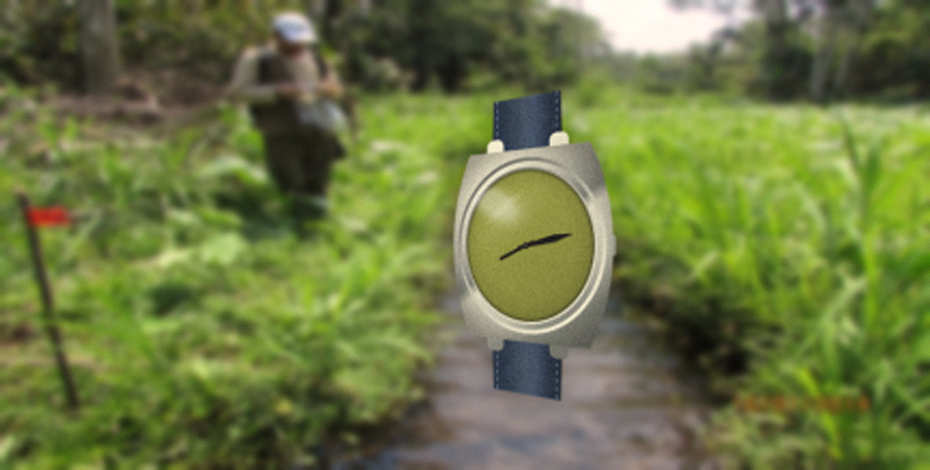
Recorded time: 8:13
